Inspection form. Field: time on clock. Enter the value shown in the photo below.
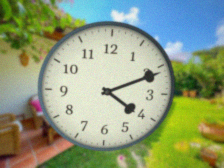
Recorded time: 4:11
